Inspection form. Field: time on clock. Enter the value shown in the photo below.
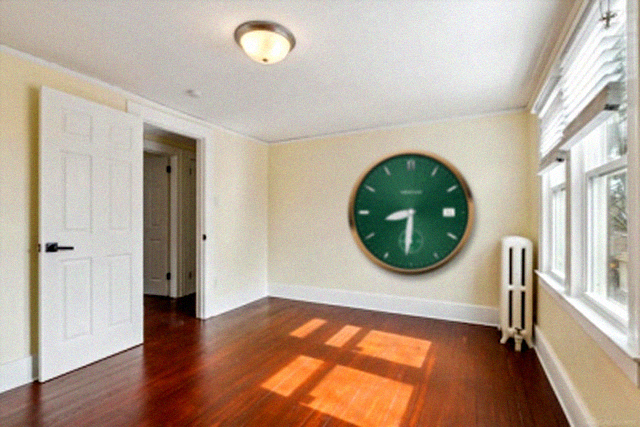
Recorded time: 8:31
